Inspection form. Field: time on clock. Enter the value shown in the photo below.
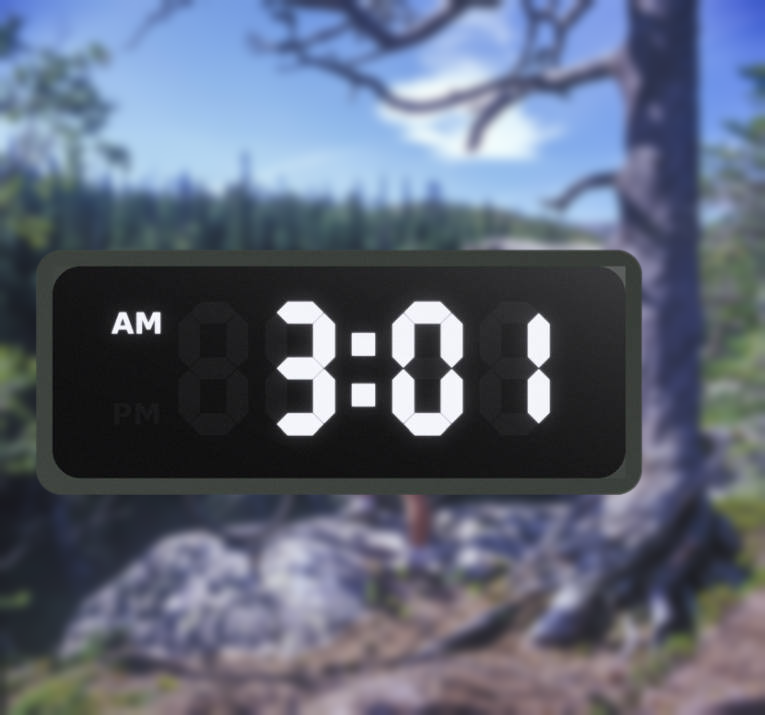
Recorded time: 3:01
